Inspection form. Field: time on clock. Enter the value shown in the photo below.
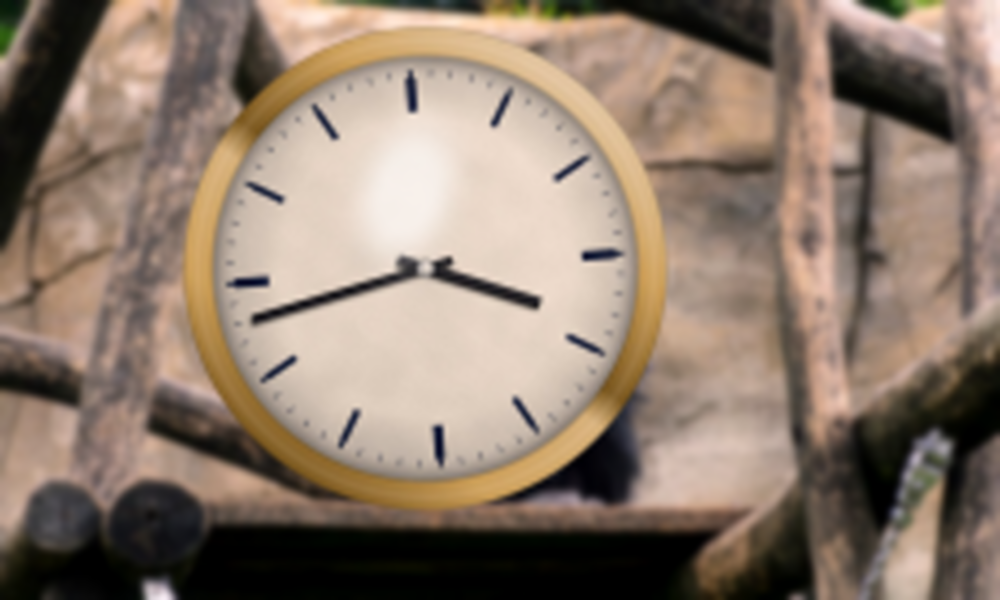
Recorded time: 3:43
